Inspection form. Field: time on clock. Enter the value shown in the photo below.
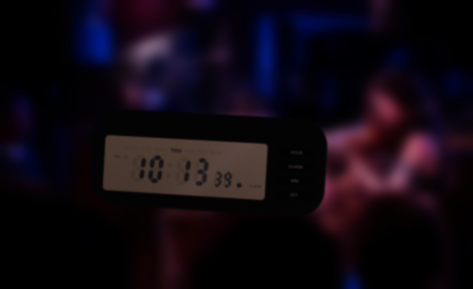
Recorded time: 10:13:39
